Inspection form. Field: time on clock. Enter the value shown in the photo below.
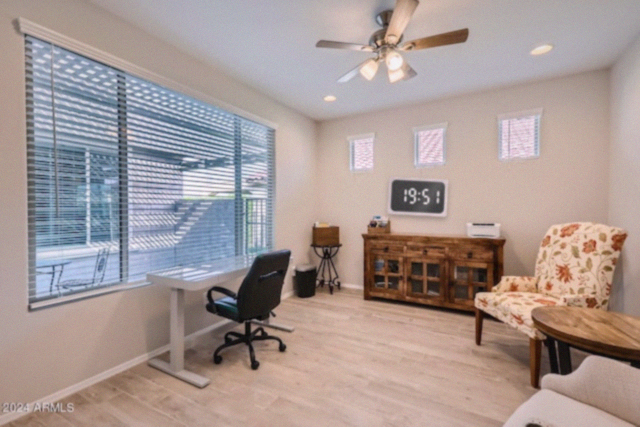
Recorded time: 19:51
